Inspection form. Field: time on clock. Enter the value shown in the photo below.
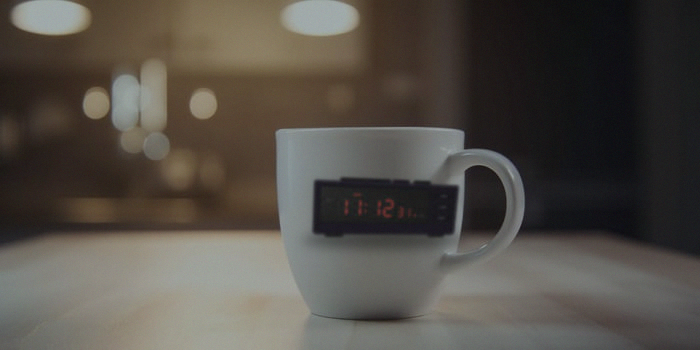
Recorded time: 11:12
